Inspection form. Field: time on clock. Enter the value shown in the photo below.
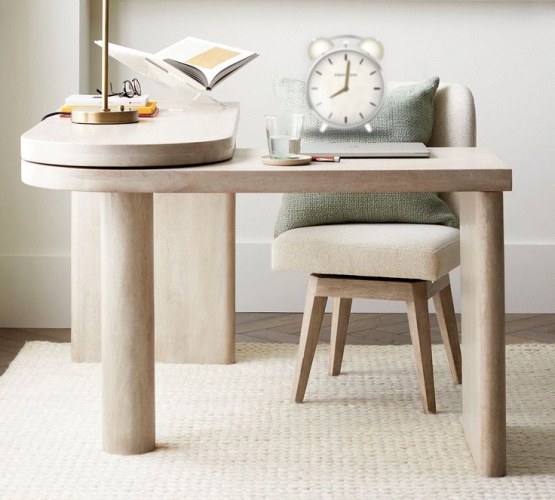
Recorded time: 8:01
